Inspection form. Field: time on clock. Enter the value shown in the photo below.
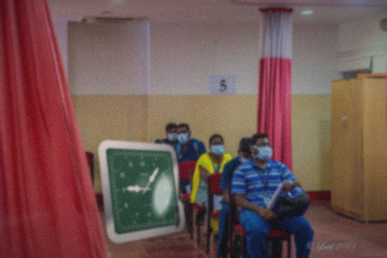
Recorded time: 9:07
